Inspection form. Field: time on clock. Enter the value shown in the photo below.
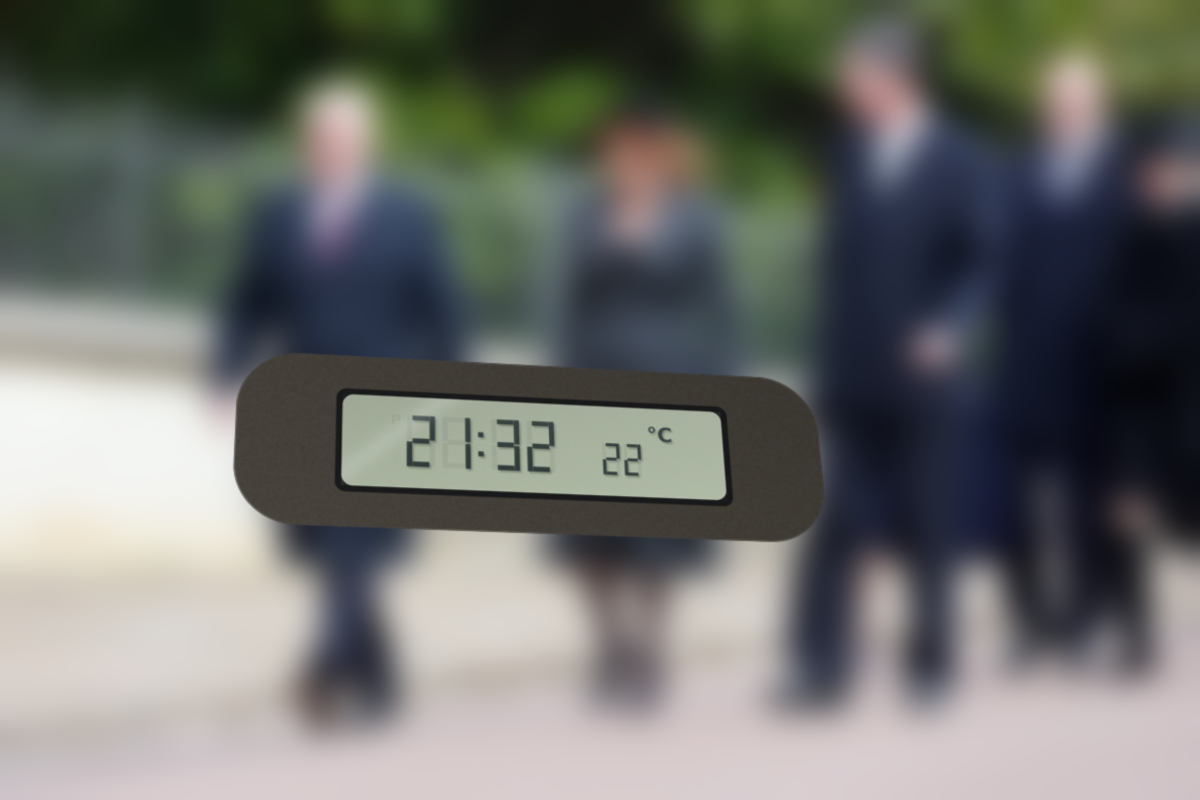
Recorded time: 21:32
